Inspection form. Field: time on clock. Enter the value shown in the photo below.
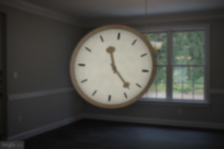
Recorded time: 11:23
